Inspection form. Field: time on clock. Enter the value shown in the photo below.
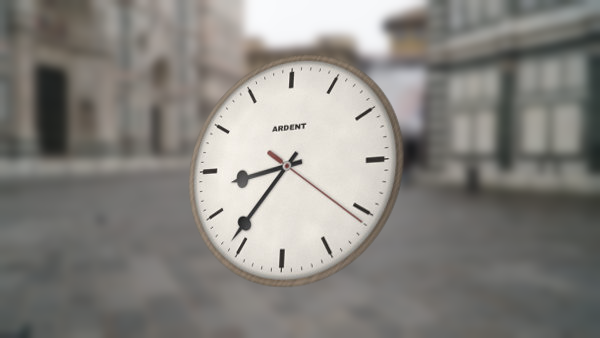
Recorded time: 8:36:21
